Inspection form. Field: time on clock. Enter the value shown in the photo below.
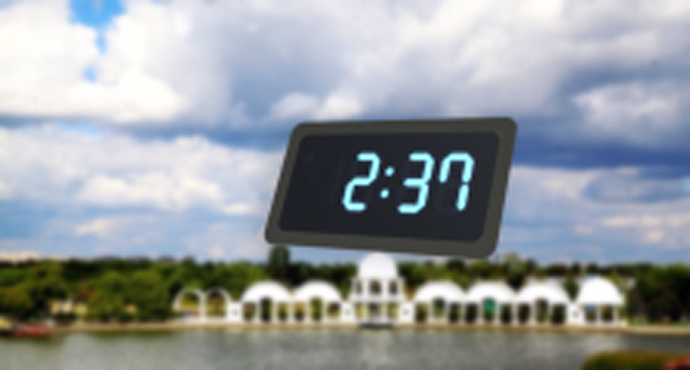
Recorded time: 2:37
